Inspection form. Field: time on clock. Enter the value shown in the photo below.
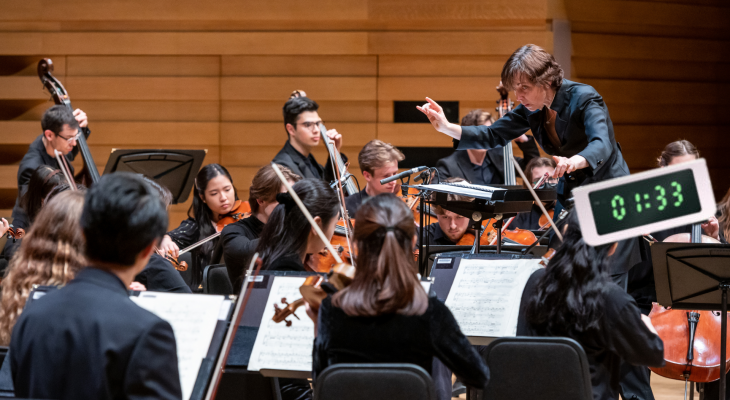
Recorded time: 1:33
